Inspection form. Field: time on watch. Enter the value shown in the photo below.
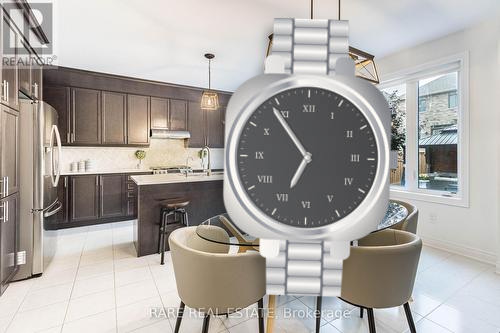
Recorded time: 6:54
